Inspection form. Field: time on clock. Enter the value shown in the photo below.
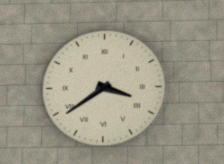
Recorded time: 3:39
